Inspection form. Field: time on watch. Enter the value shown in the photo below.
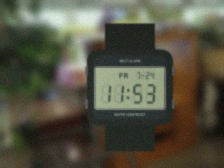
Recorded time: 11:53
